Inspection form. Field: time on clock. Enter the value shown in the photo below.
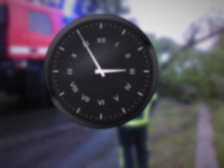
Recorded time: 2:55
